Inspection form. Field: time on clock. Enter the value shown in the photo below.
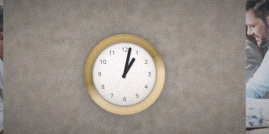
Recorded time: 1:02
